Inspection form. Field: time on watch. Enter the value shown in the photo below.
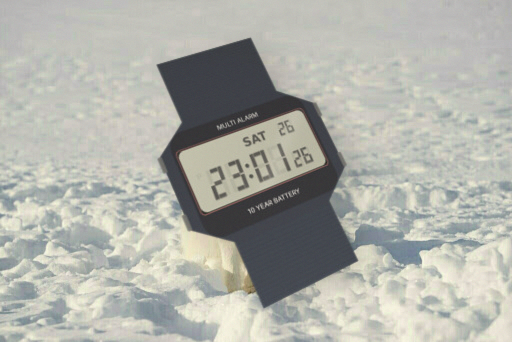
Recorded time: 23:01:26
